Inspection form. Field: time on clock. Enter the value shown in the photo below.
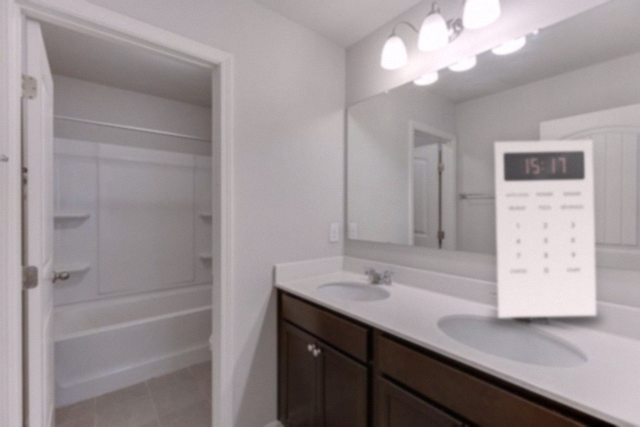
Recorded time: 15:17
